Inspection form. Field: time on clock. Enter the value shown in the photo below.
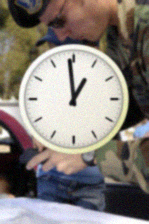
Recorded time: 12:59
